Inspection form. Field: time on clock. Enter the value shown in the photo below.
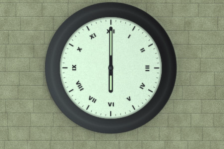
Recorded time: 6:00
